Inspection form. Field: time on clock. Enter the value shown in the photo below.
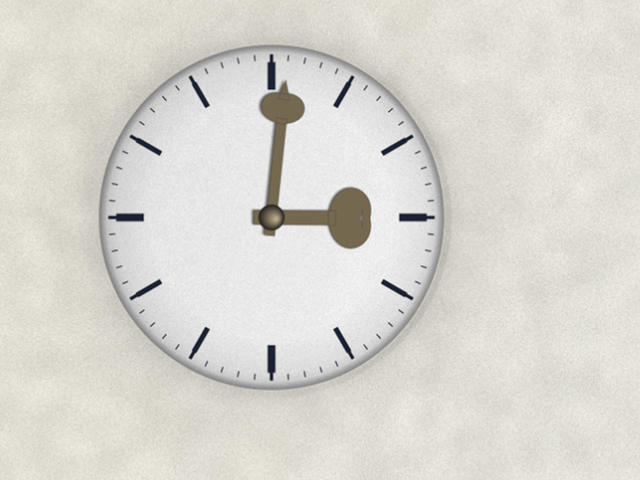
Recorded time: 3:01
